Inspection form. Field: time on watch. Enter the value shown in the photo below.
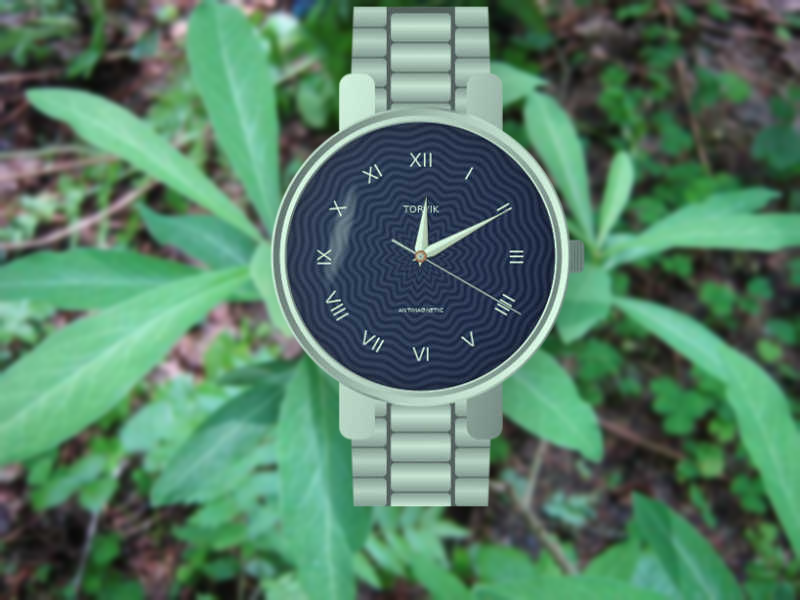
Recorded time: 12:10:20
